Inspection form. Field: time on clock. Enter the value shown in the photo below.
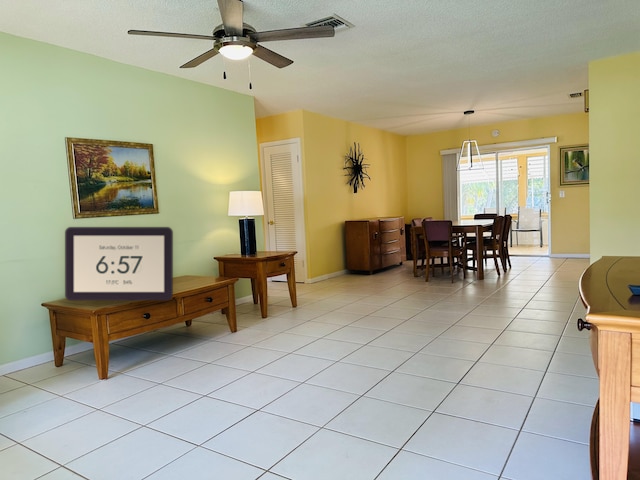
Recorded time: 6:57
